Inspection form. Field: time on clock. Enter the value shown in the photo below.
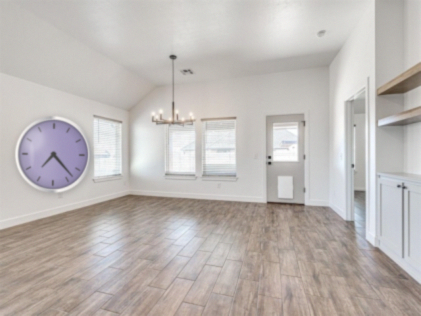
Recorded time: 7:23
